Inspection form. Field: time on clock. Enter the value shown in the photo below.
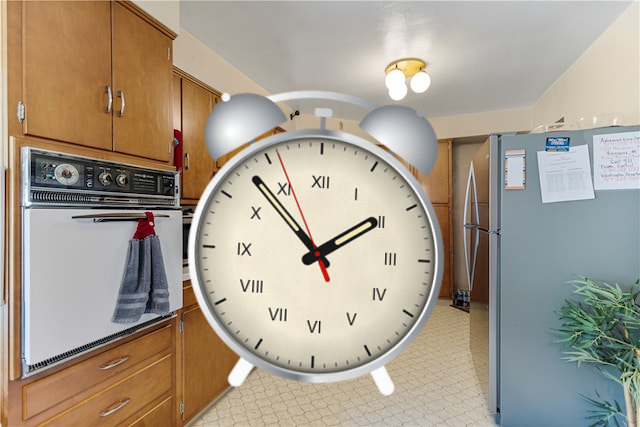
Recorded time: 1:52:56
